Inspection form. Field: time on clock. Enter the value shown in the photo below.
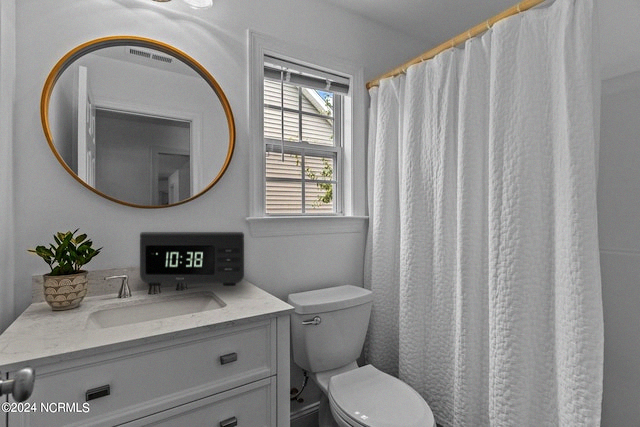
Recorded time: 10:38
